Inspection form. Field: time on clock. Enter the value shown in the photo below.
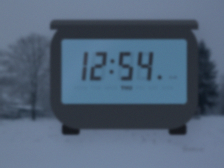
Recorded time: 12:54
